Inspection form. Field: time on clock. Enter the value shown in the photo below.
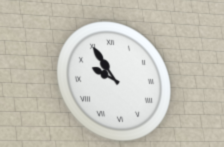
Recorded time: 9:55
